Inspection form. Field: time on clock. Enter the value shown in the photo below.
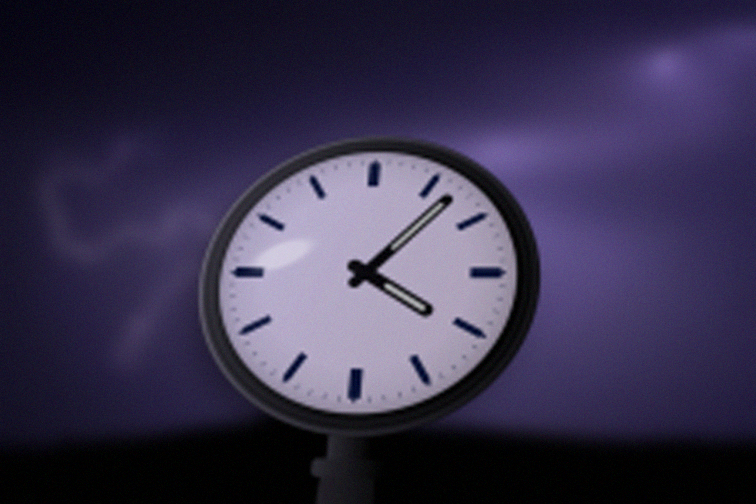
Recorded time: 4:07
